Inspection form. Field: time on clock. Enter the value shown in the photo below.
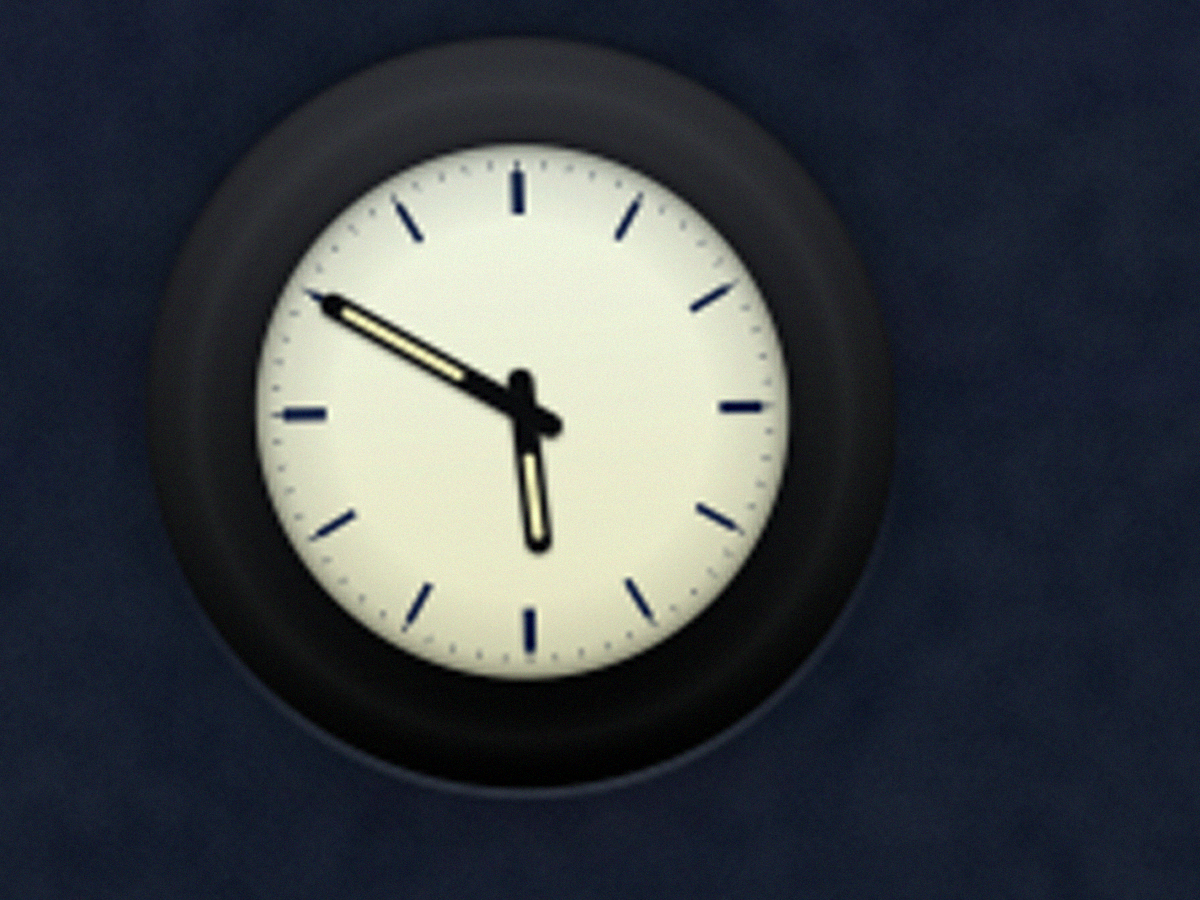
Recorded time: 5:50
